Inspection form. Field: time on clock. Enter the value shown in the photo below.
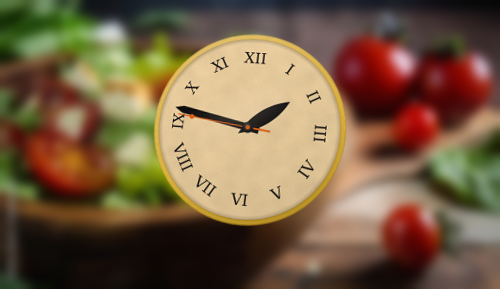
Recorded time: 1:46:46
